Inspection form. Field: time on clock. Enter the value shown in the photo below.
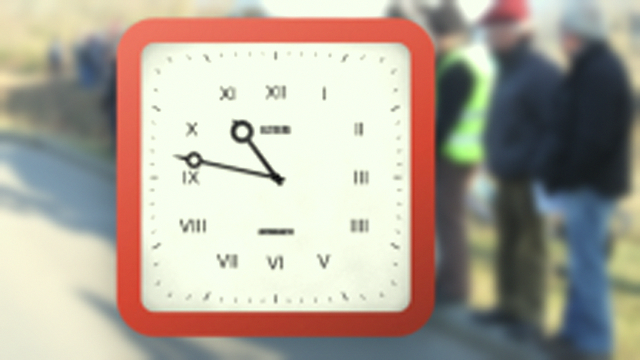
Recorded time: 10:47
